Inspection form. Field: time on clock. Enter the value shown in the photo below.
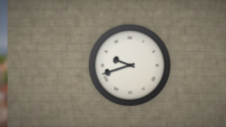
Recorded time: 9:42
